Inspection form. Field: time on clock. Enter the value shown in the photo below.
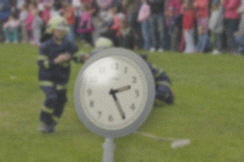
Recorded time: 2:25
